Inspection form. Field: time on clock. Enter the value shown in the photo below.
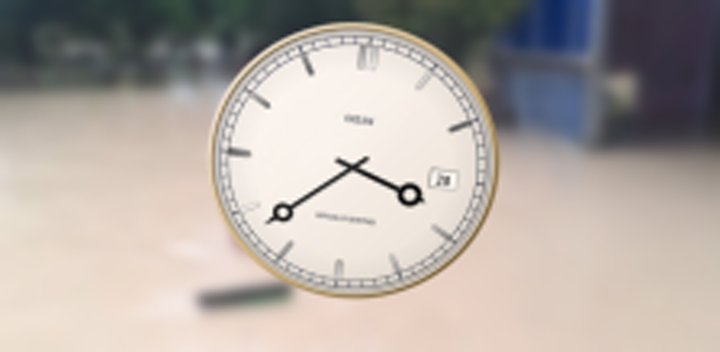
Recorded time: 3:38
